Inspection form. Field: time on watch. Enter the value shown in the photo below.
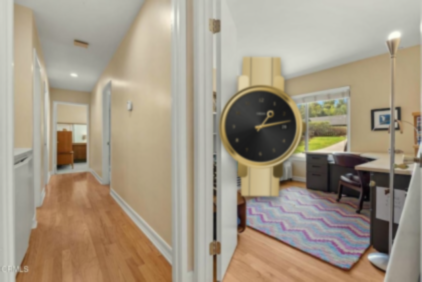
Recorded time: 1:13
